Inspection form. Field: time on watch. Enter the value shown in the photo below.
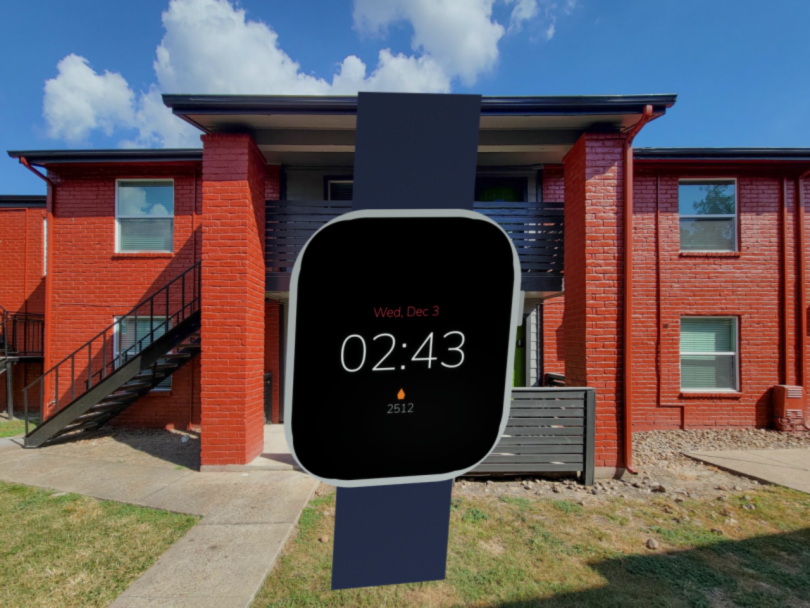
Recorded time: 2:43
